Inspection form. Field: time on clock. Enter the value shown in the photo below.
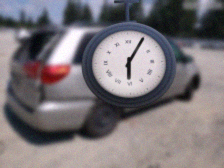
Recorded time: 6:05
